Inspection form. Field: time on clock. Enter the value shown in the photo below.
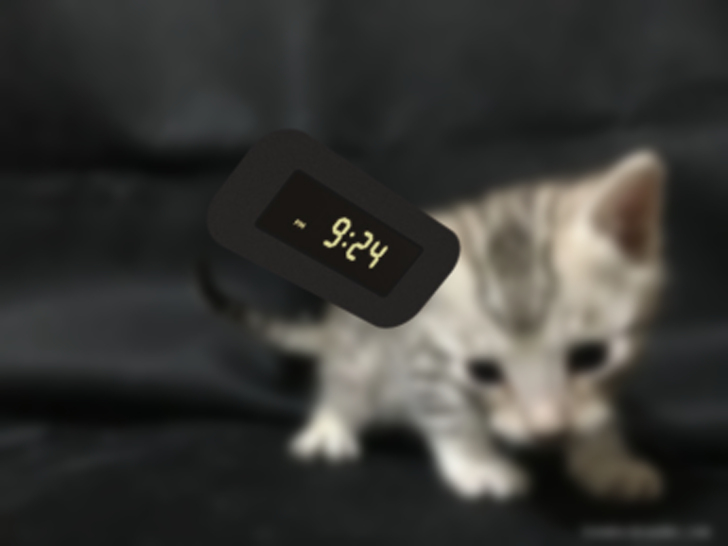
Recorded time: 9:24
